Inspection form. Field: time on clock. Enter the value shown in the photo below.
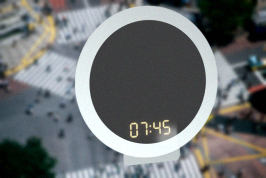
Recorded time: 7:45
